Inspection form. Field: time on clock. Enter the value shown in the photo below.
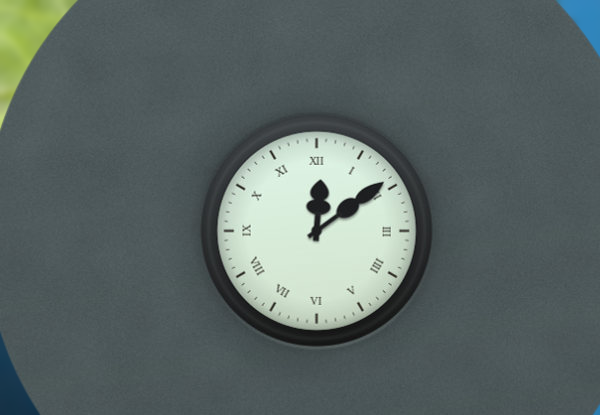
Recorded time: 12:09
